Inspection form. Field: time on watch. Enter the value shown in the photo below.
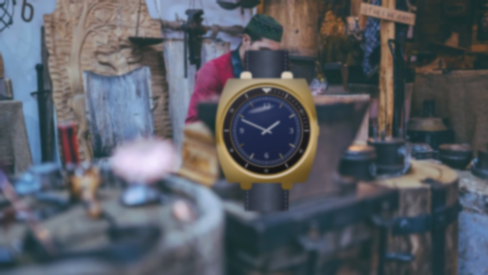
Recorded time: 1:49
